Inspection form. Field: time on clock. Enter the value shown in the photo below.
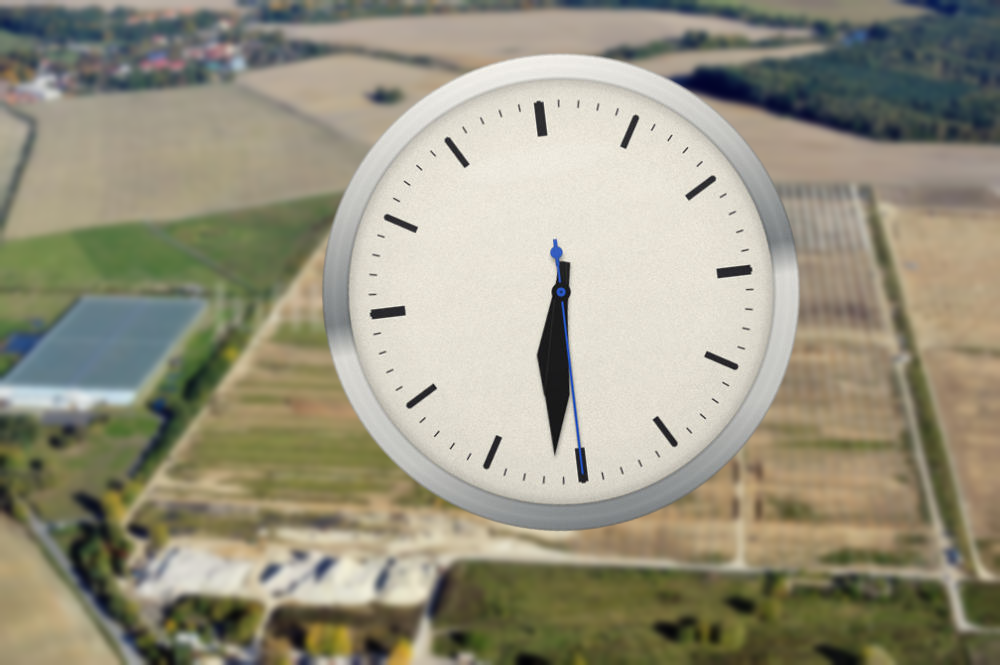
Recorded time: 6:31:30
